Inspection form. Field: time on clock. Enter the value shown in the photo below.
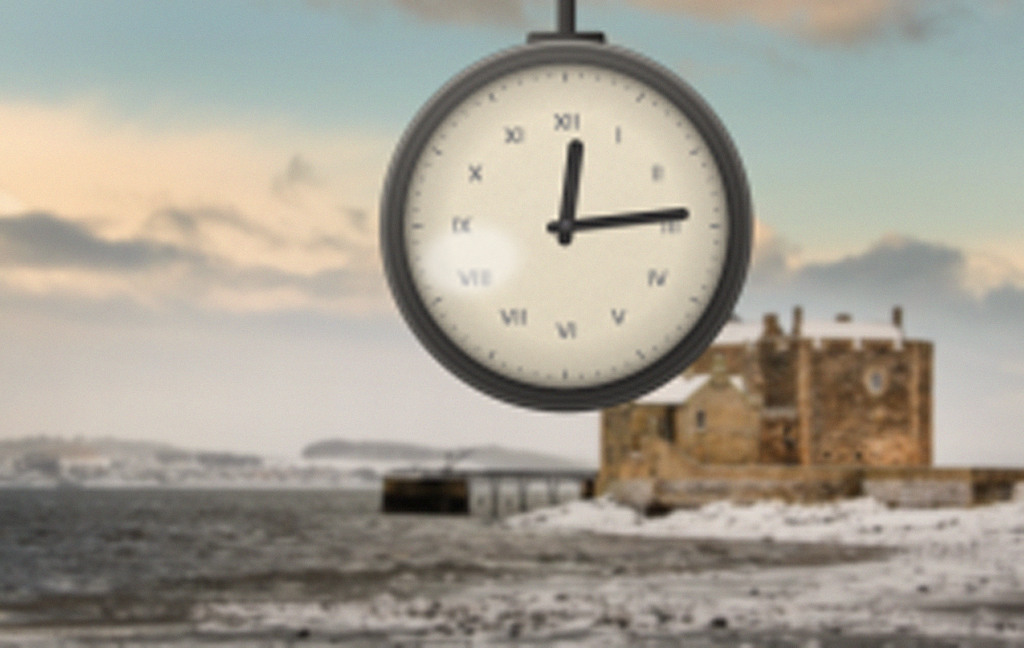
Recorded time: 12:14
